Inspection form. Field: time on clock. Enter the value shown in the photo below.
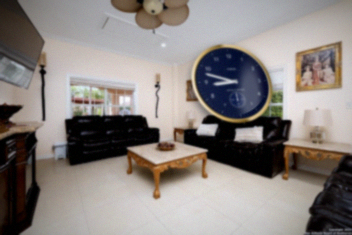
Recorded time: 8:48
